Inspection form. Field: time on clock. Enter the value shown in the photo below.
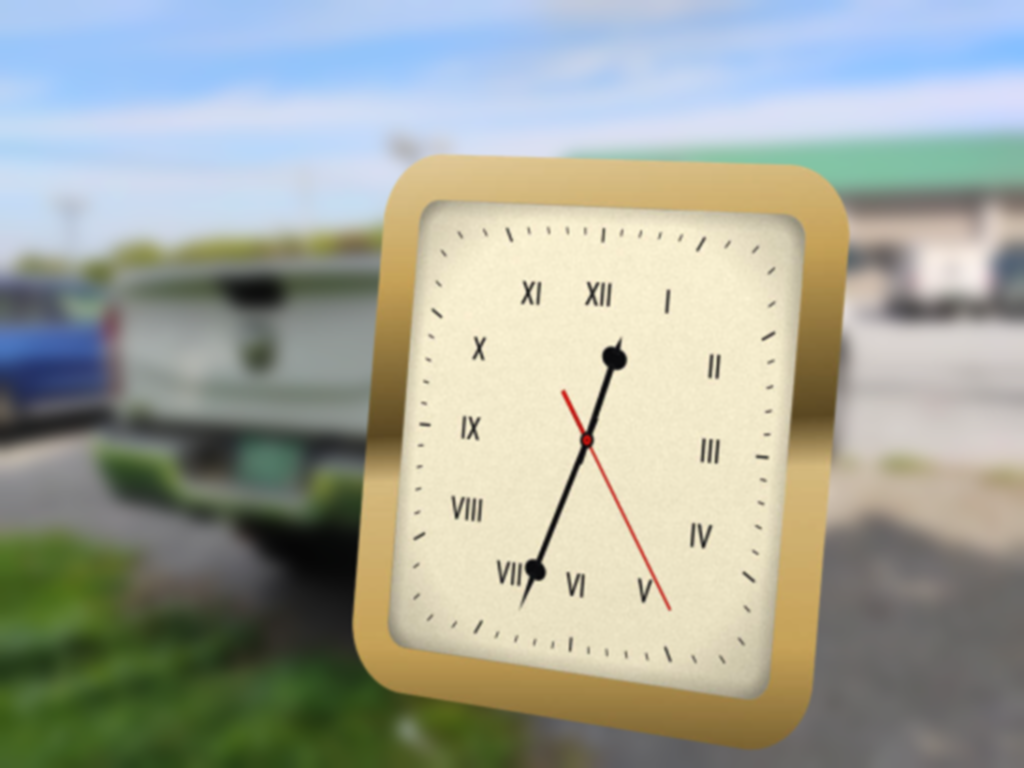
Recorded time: 12:33:24
